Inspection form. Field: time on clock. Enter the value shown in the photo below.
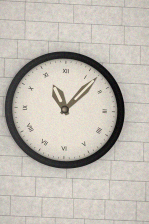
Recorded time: 11:07
